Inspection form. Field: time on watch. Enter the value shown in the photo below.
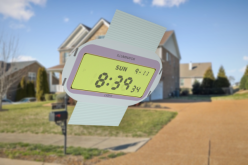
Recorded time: 8:39:34
